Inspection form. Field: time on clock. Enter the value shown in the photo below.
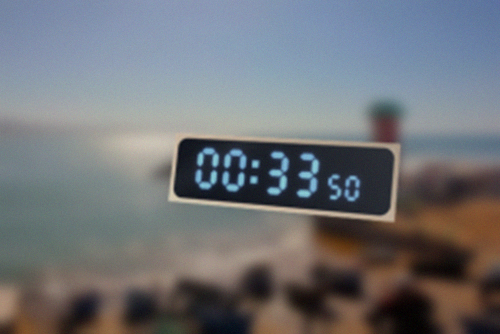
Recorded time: 0:33:50
